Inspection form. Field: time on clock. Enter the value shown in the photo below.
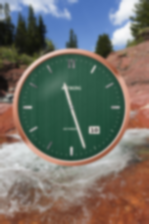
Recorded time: 11:27
